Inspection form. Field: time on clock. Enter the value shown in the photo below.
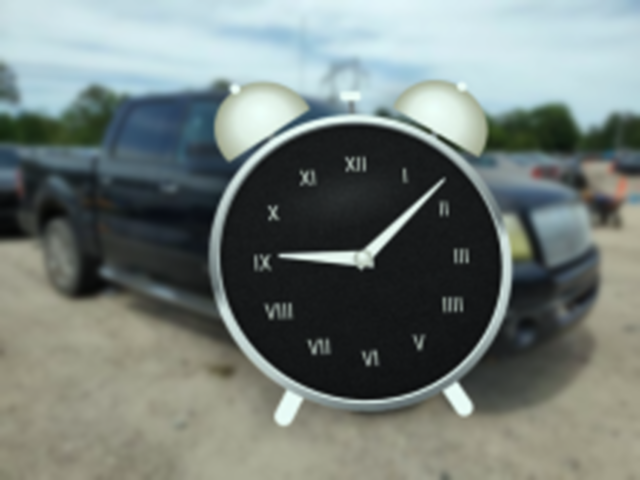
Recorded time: 9:08
